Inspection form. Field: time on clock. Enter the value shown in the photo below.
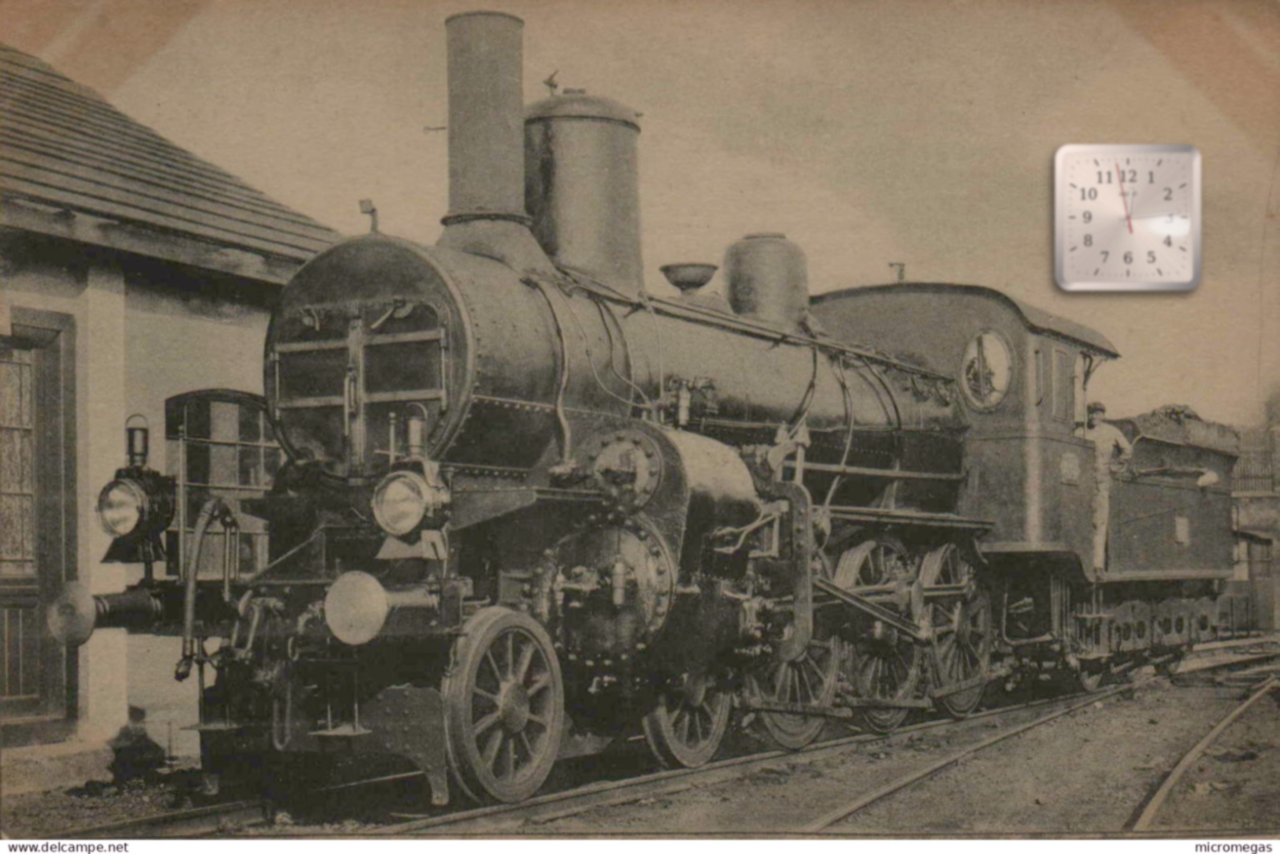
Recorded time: 12:13:58
